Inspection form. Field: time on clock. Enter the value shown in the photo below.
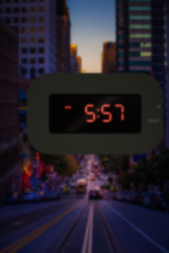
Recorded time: 5:57
